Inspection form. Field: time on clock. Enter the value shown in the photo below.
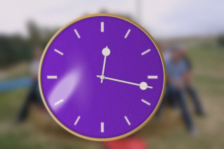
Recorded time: 12:17
